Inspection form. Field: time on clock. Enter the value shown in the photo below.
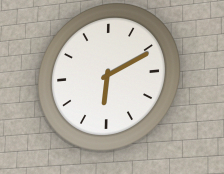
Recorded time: 6:11
